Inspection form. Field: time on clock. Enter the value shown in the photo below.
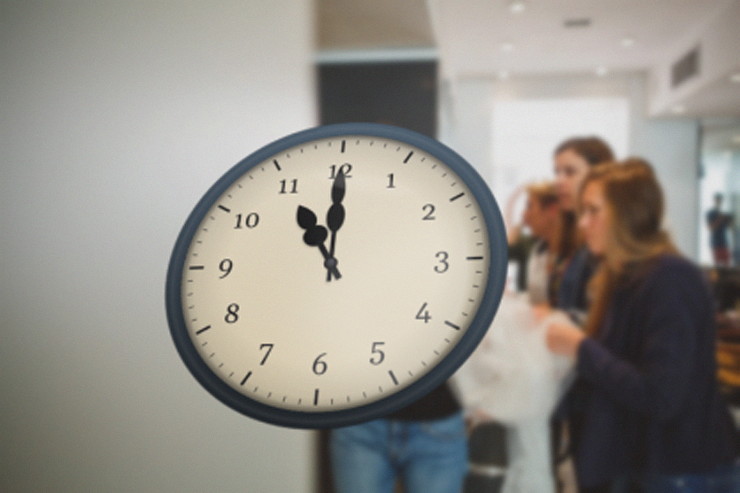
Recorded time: 11:00
